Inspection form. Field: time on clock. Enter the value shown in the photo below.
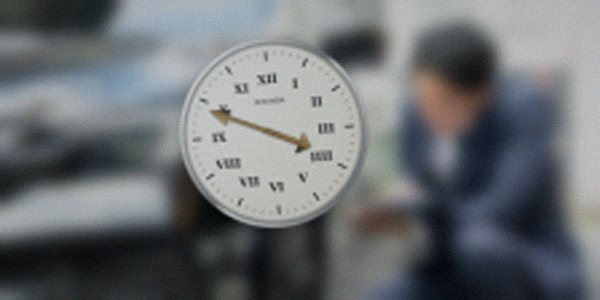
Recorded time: 3:49
